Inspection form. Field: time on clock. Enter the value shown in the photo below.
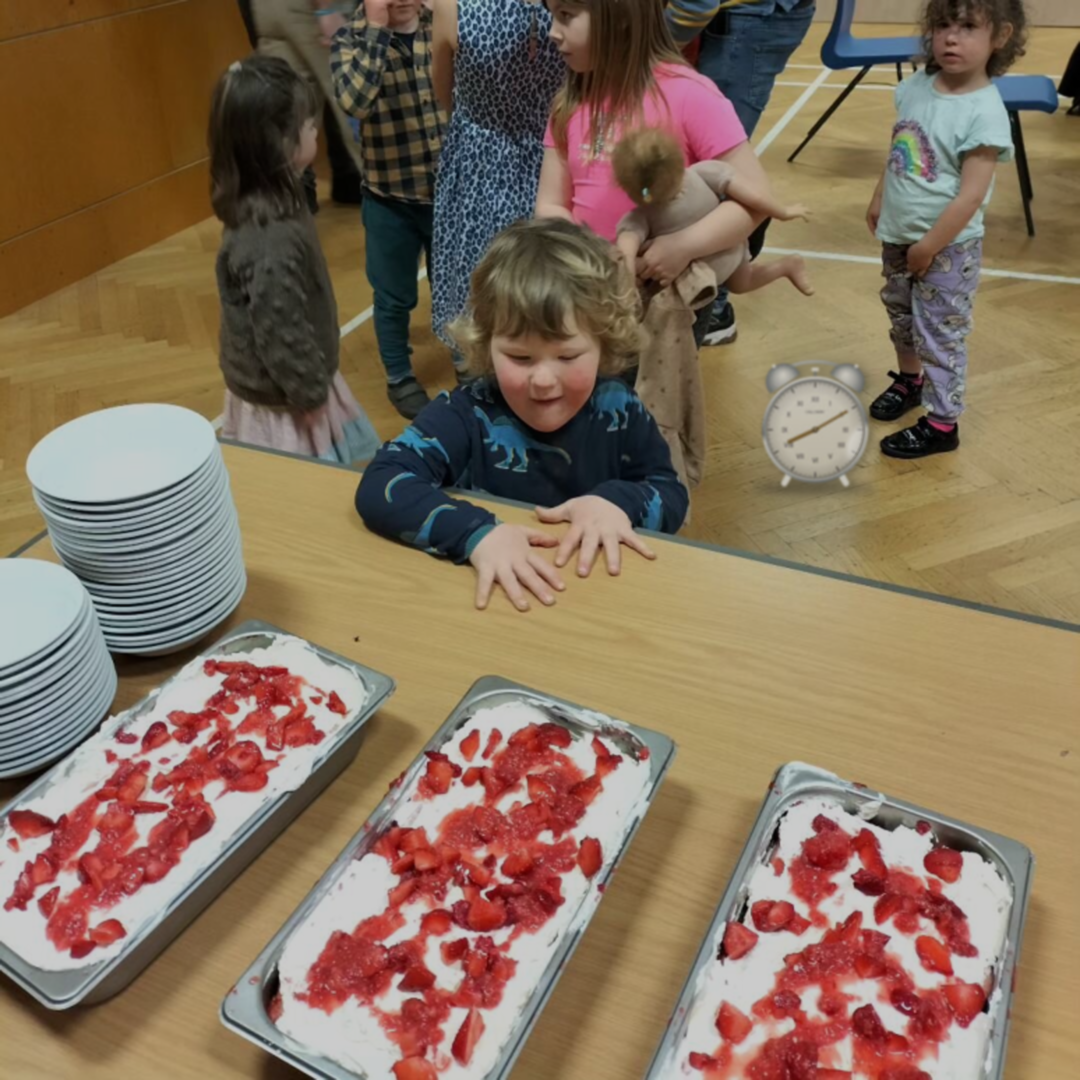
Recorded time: 8:10
